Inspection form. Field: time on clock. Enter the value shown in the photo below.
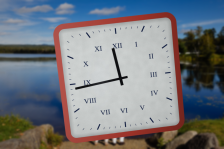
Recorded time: 11:44
